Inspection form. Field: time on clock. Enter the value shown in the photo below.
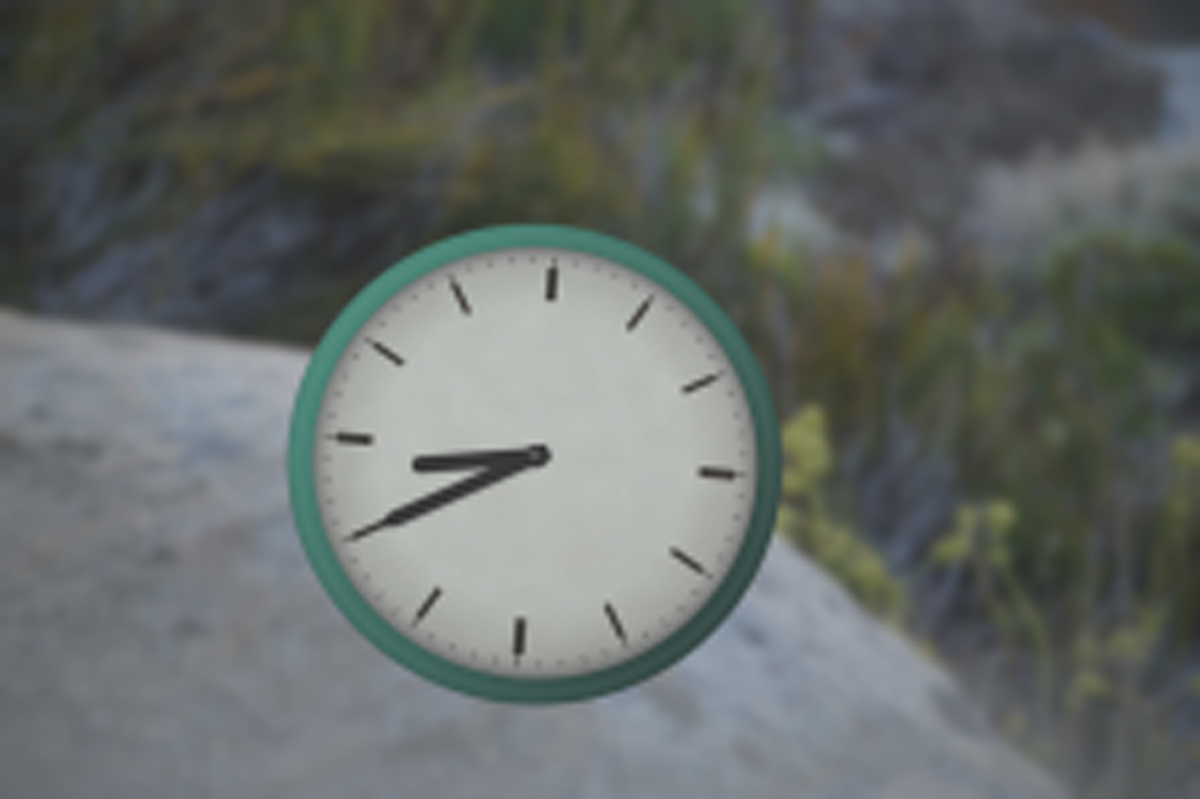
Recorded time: 8:40
